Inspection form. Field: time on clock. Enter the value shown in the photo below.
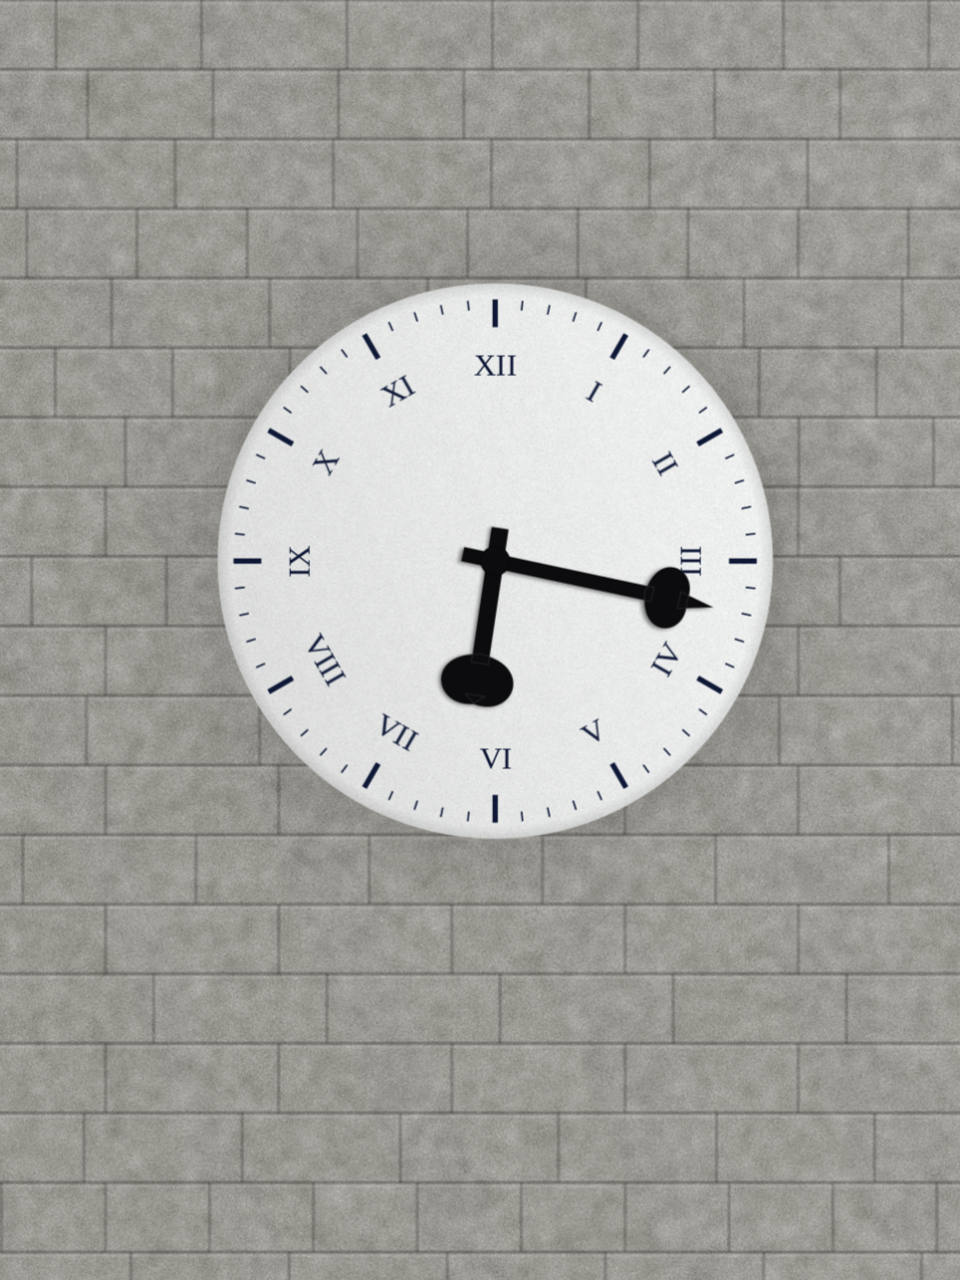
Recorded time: 6:17
